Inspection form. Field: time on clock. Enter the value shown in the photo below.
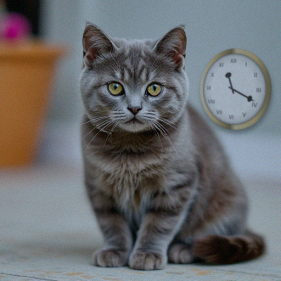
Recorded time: 11:19
